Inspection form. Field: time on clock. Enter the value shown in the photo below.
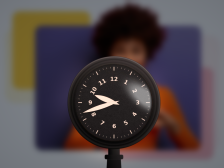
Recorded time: 9:42
